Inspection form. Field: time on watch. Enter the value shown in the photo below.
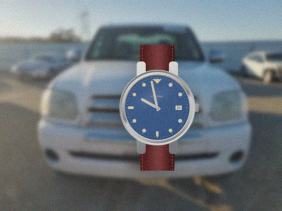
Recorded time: 9:58
